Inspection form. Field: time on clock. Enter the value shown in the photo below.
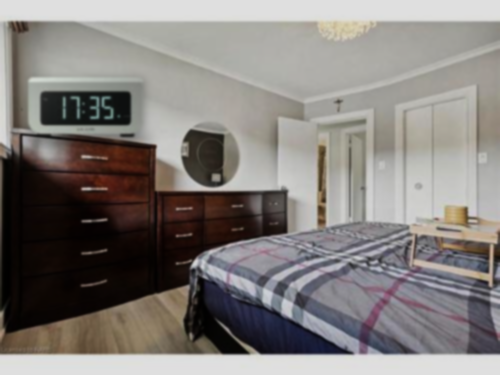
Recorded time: 17:35
